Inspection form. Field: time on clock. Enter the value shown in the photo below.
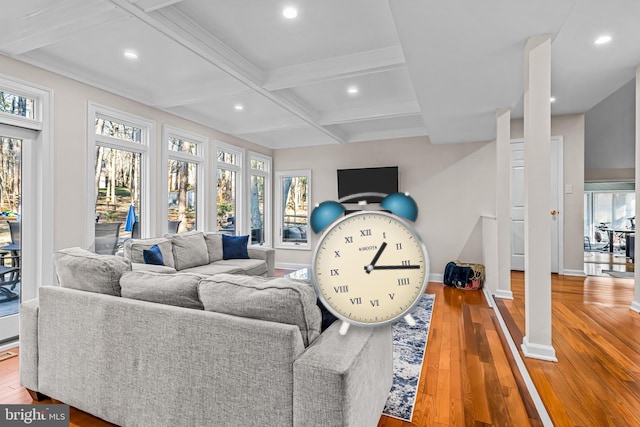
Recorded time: 1:16
